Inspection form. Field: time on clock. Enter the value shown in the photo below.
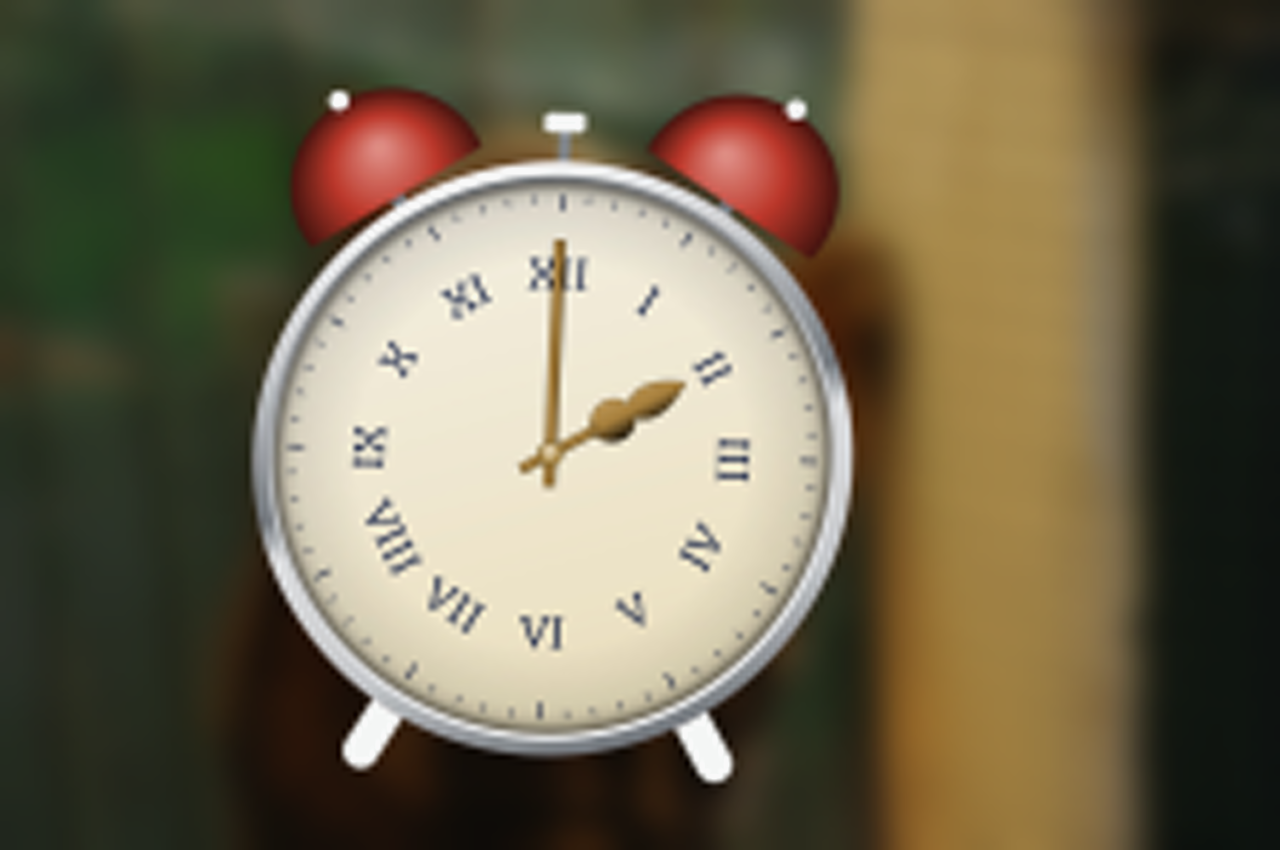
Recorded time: 2:00
